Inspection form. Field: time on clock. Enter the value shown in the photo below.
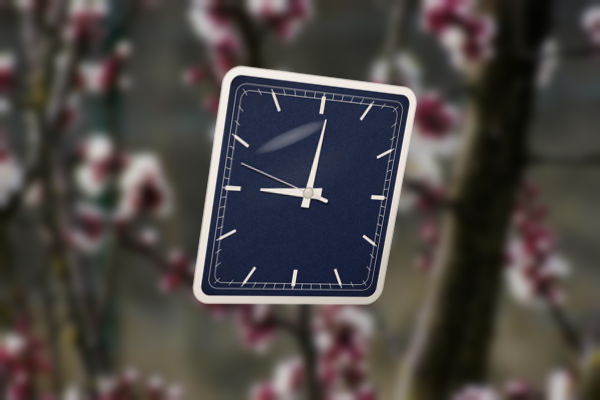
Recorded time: 9:00:48
